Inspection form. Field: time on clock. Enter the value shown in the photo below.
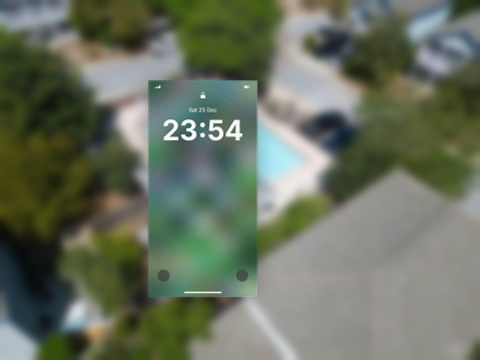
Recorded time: 23:54
